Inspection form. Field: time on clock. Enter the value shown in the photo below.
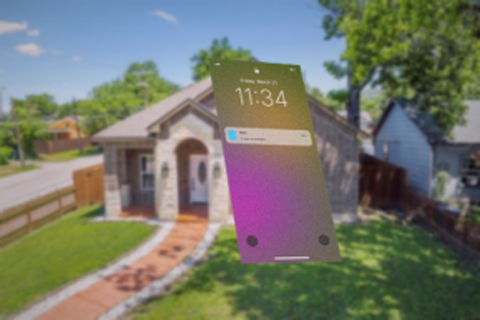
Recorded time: 11:34
